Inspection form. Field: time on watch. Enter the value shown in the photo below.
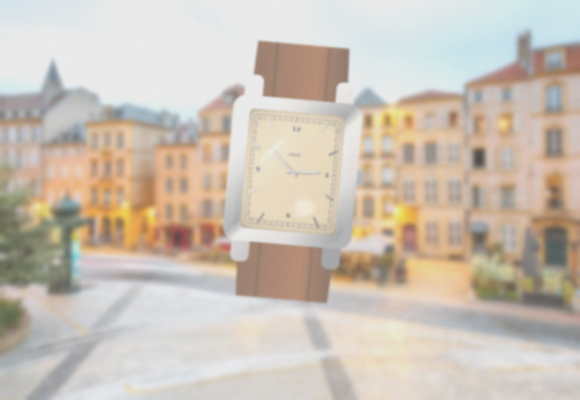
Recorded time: 2:52
